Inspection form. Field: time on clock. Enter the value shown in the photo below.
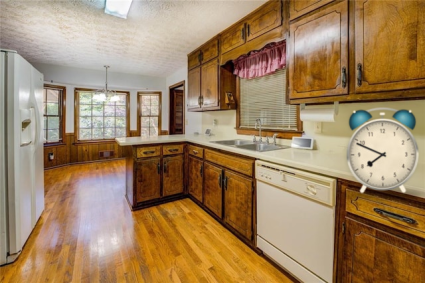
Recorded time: 7:49
